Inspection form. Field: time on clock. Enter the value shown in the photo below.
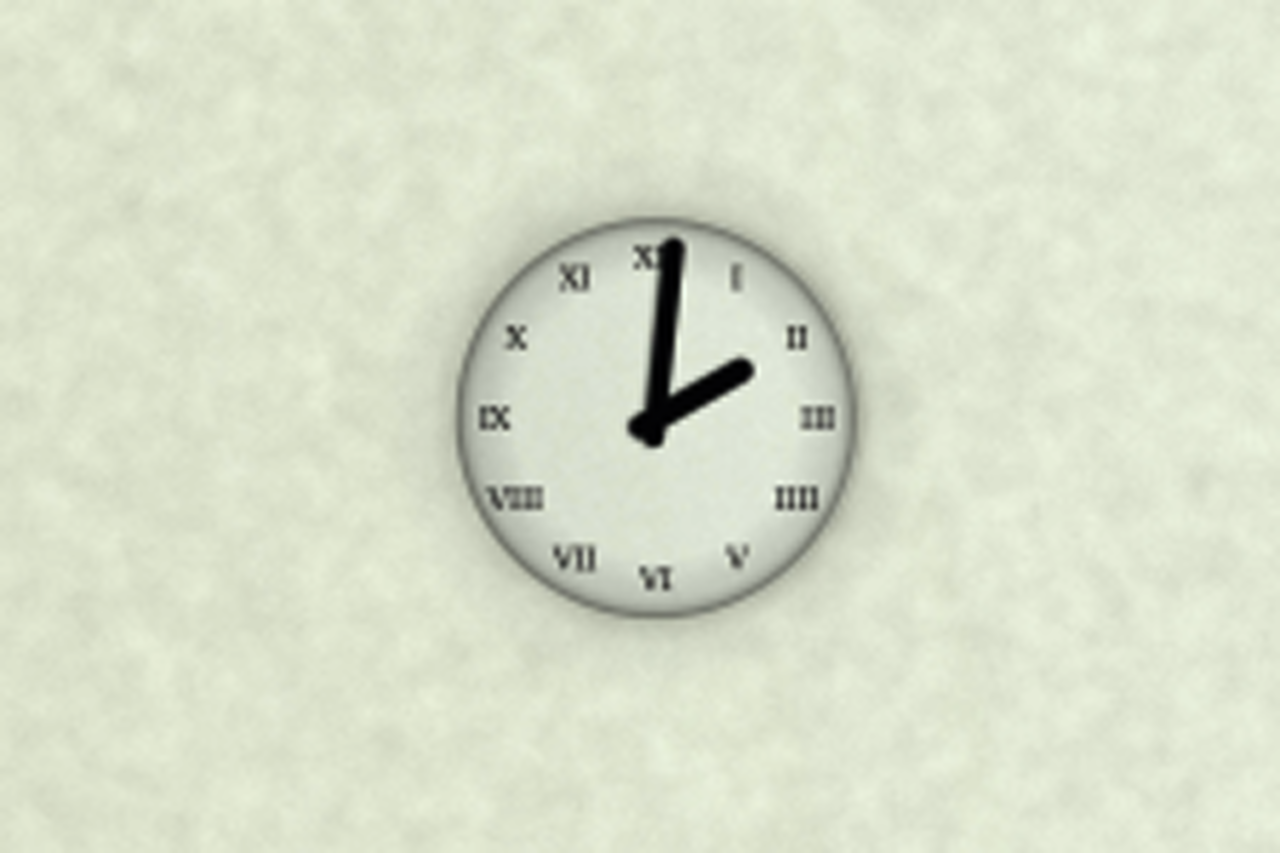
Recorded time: 2:01
